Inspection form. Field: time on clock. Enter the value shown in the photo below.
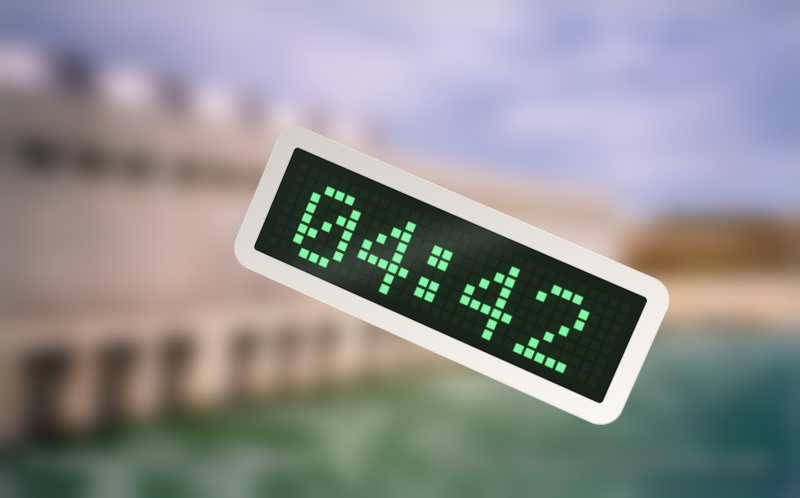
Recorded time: 4:42
